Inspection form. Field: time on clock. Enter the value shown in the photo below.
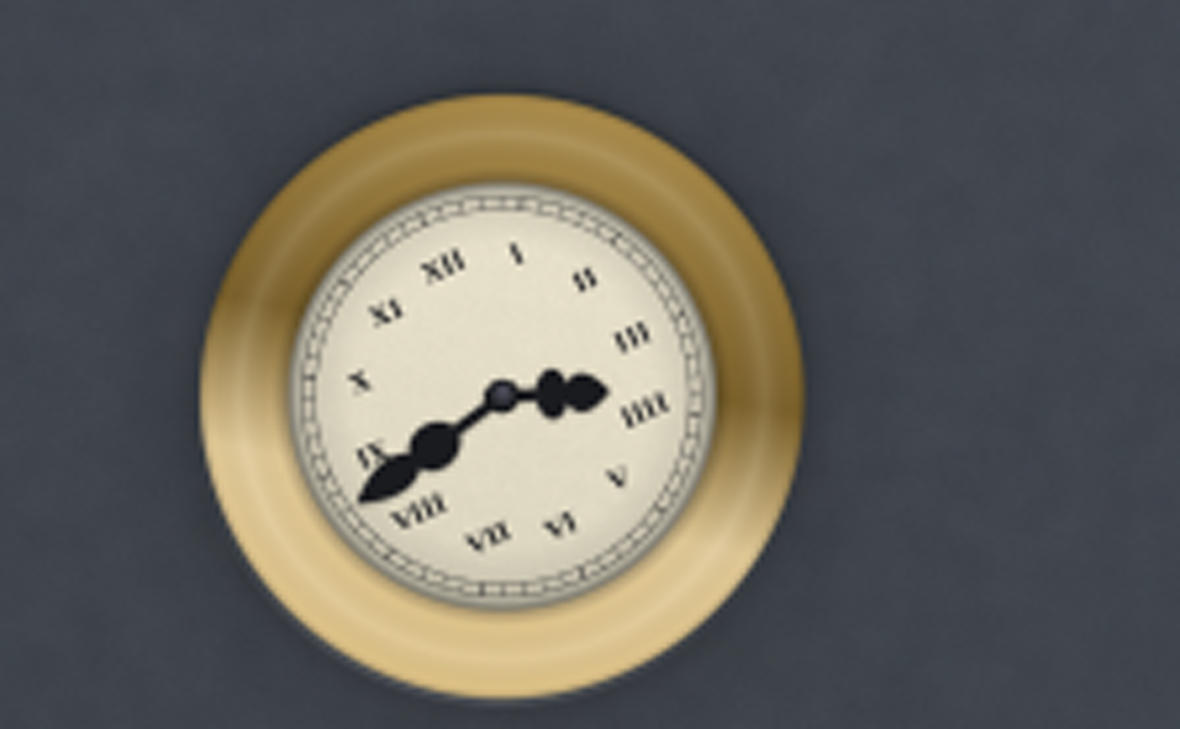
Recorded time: 3:43
